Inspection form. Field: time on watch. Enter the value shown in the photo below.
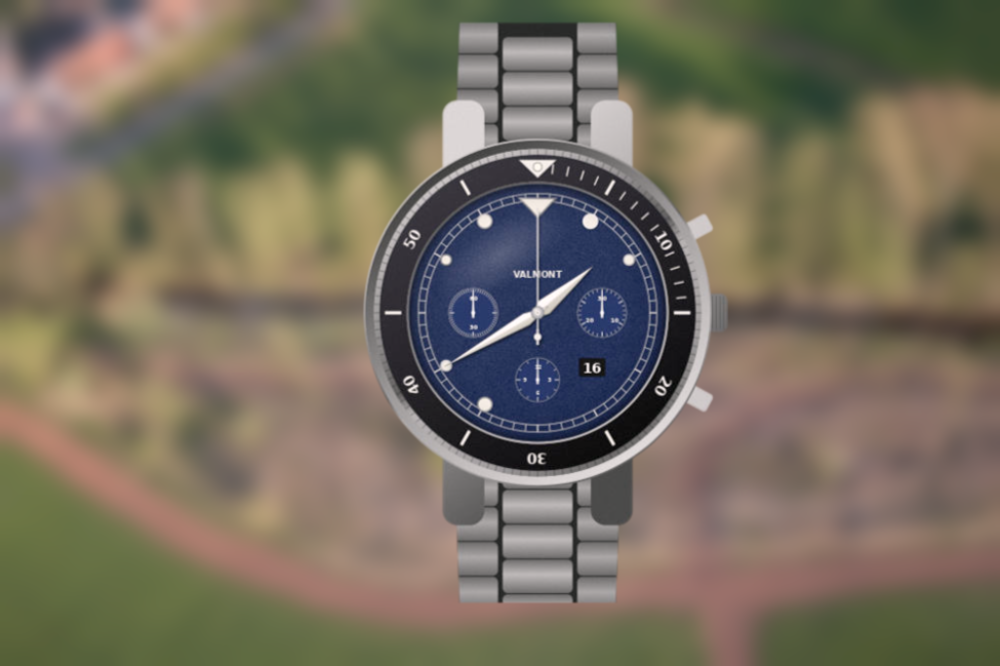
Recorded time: 1:40
